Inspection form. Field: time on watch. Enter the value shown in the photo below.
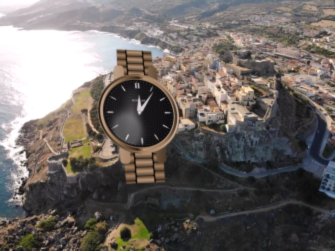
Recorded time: 12:06
